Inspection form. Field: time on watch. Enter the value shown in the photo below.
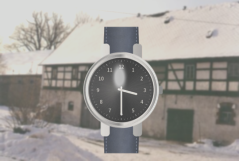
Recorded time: 3:30
